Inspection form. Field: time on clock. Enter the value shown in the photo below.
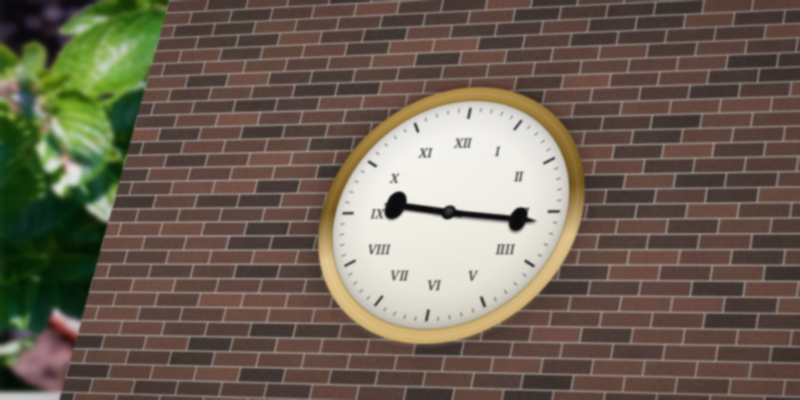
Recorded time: 9:16
